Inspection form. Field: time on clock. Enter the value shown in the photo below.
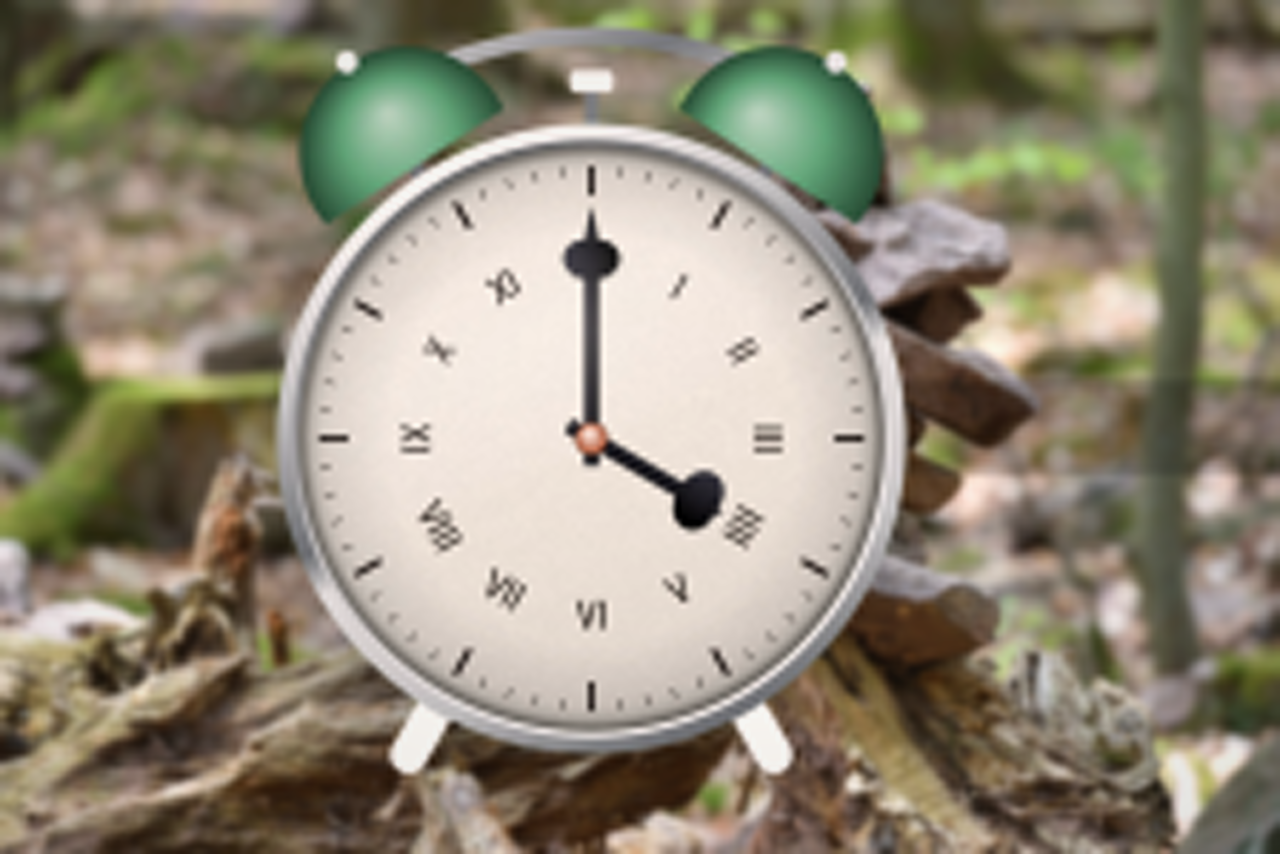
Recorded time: 4:00
